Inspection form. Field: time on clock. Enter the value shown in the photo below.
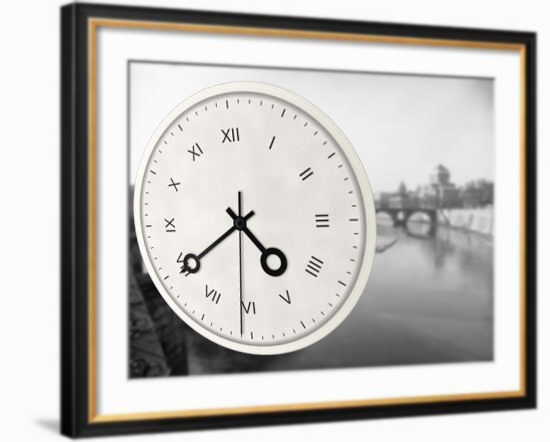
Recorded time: 4:39:31
